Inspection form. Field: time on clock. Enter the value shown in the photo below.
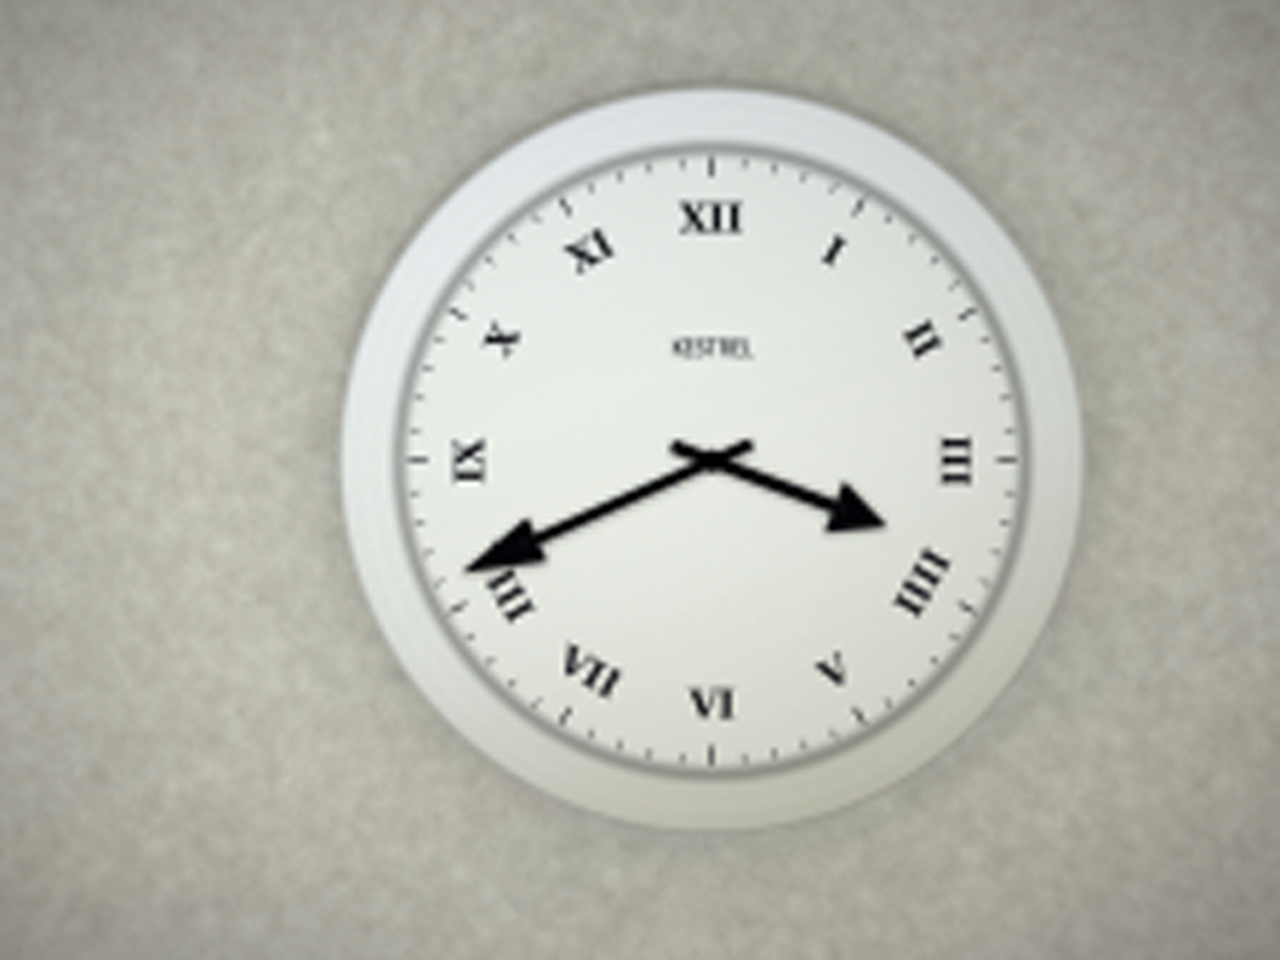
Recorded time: 3:41
